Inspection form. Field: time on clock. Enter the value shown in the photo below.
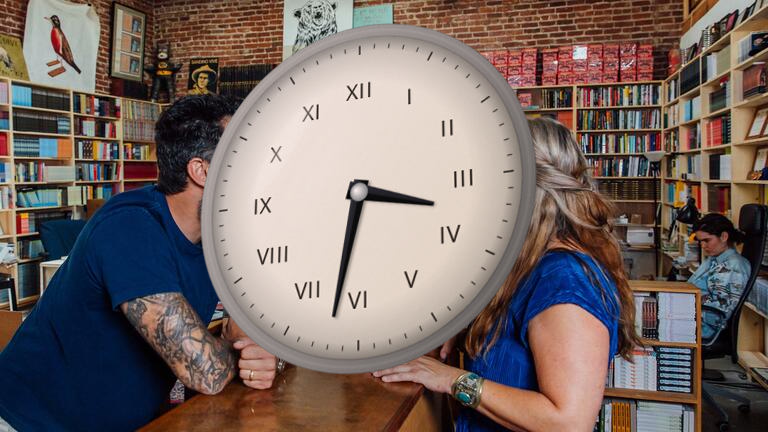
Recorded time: 3:32
